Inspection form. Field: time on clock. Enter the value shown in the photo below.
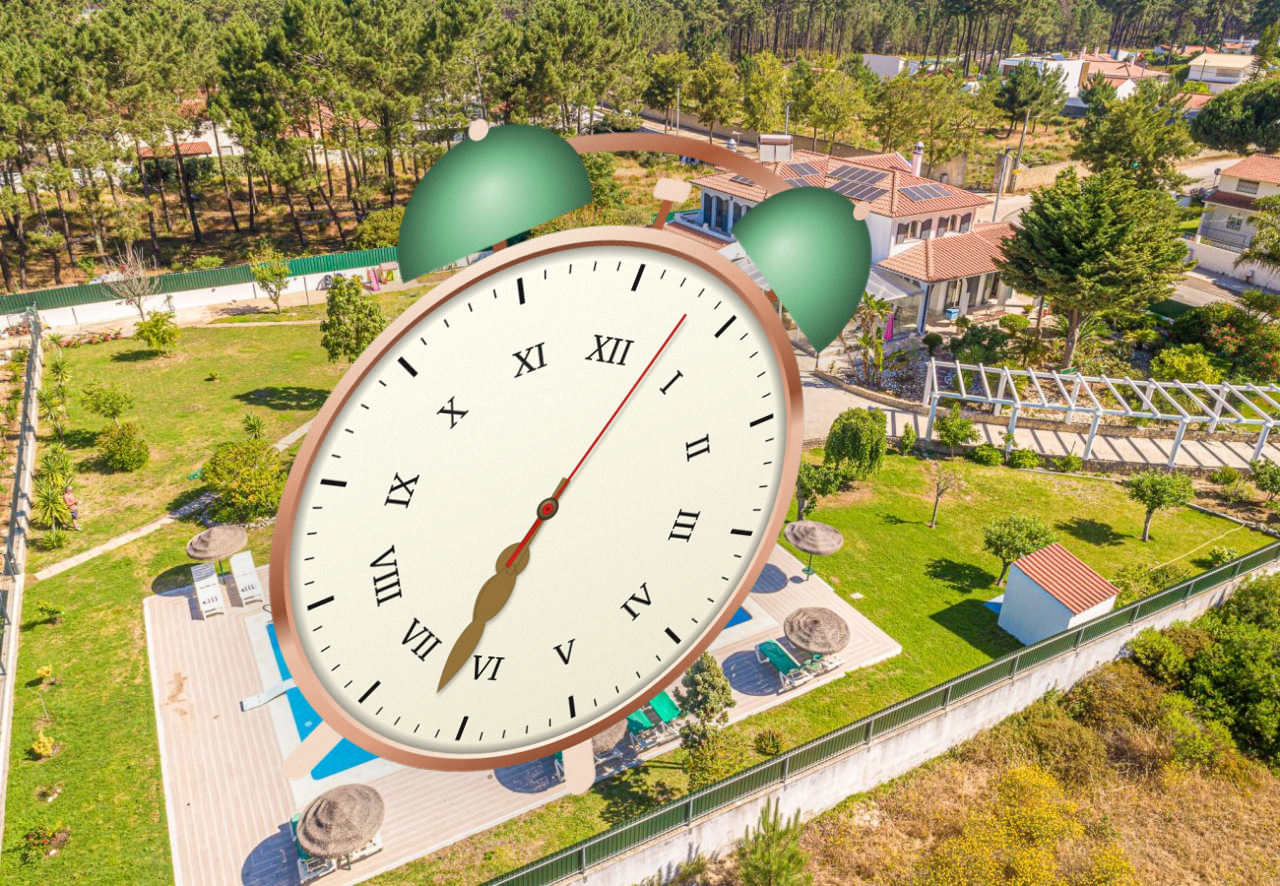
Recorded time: 6:32:03
